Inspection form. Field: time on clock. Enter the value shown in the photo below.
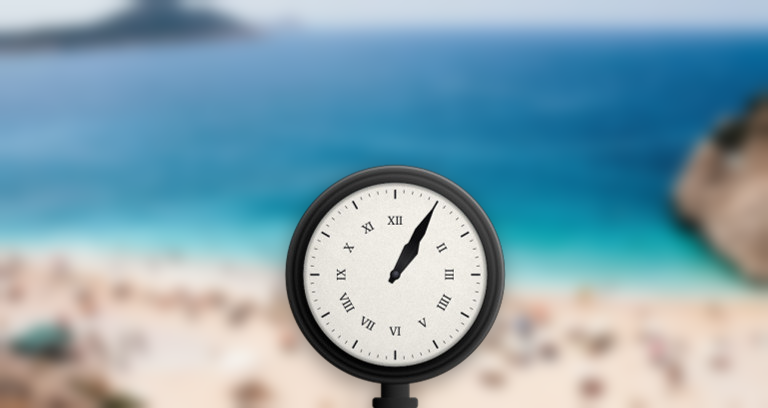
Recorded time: 1:05
